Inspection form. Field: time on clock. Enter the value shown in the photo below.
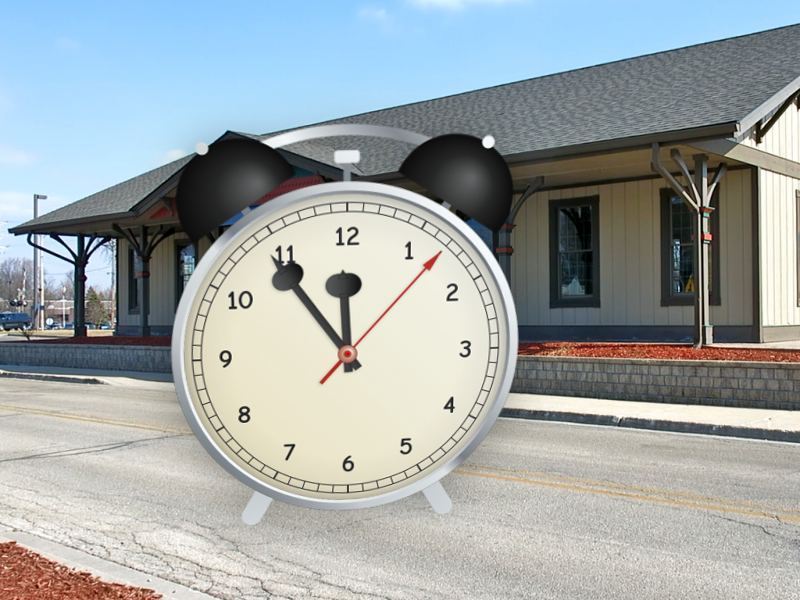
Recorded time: 11:54:07
